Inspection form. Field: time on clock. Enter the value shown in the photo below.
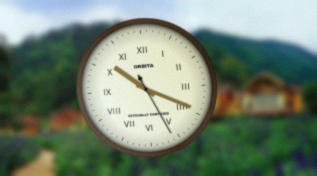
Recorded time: 10:19:26
